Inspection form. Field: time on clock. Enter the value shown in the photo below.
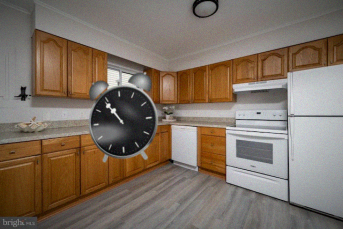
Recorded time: 10:54
